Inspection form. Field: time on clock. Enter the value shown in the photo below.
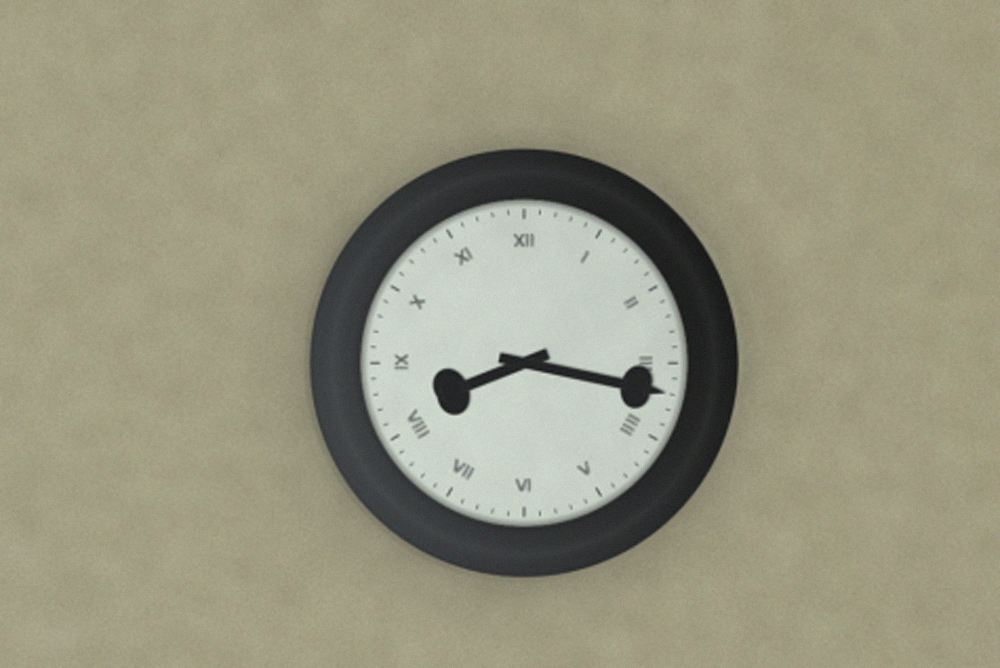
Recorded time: 8:17
